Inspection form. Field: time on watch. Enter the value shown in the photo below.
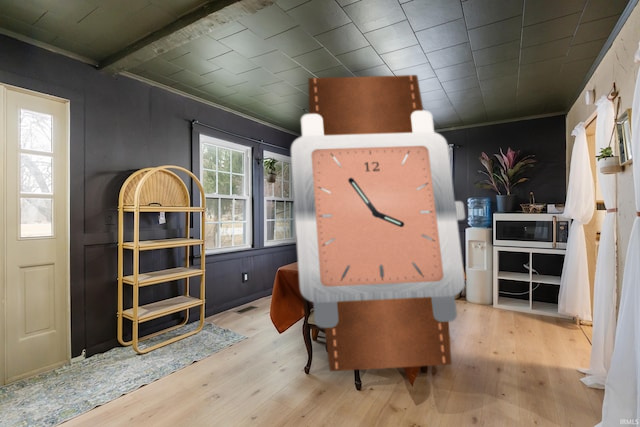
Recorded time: 3:55
